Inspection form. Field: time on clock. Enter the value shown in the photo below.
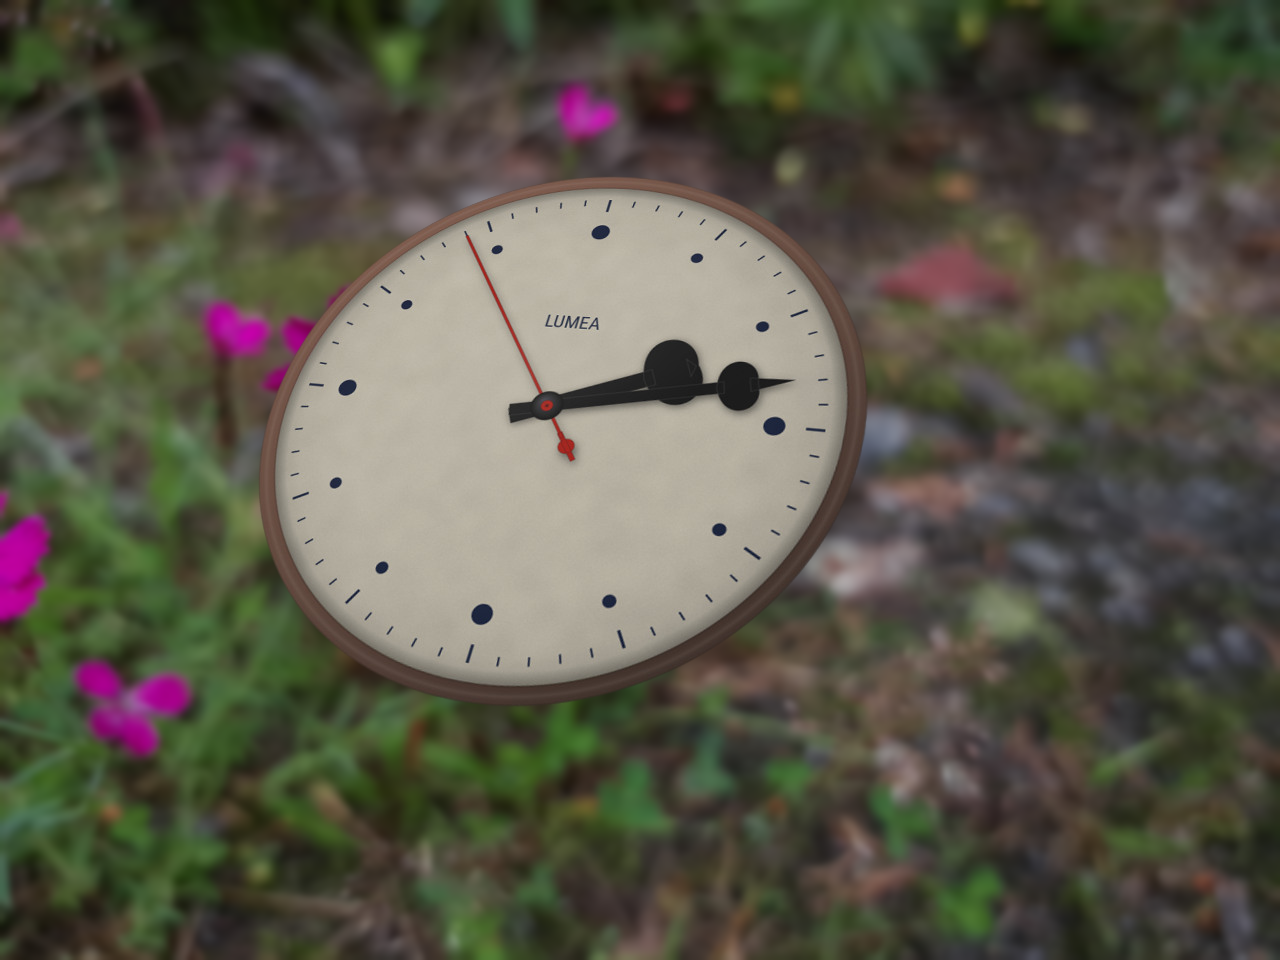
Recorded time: 2:12:54
